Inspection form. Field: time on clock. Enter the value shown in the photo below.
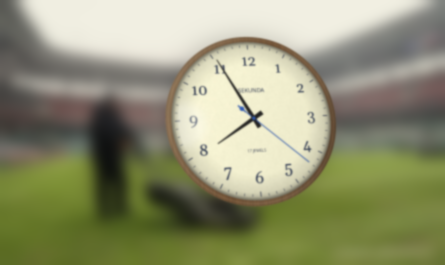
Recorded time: 7:55:22
